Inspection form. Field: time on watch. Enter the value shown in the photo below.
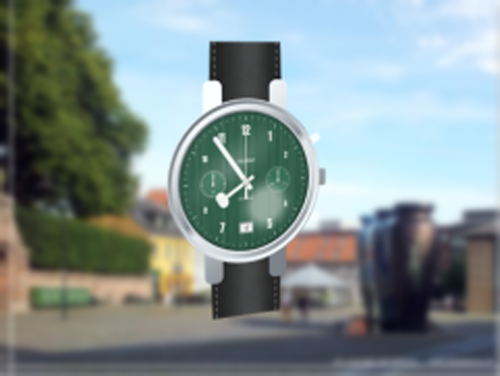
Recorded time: 7:54
